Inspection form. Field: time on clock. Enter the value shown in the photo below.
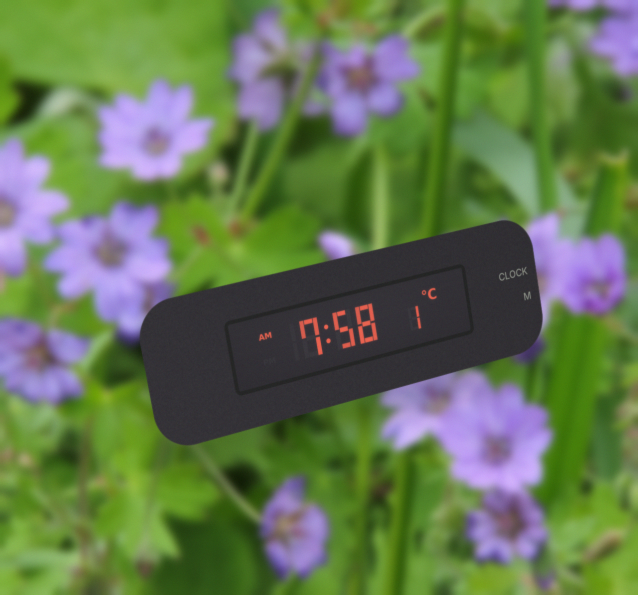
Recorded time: 7:58
